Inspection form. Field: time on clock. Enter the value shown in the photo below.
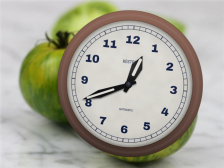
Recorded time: 12:41
